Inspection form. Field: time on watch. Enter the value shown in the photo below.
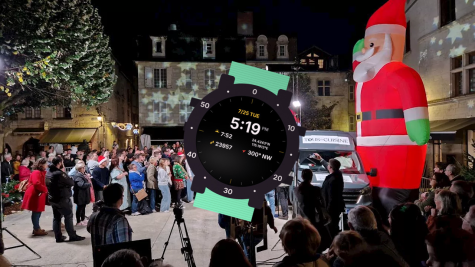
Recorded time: 5:19
